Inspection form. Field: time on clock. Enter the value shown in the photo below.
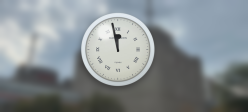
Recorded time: 11:58
